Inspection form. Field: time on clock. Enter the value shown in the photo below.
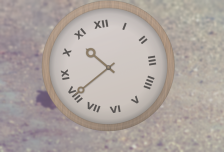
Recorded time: 10:40
